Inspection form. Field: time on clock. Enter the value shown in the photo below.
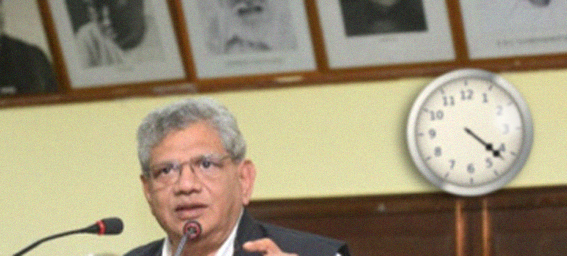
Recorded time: 4:22
